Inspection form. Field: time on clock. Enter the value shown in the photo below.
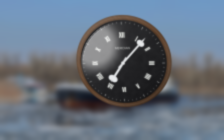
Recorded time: 7:07
